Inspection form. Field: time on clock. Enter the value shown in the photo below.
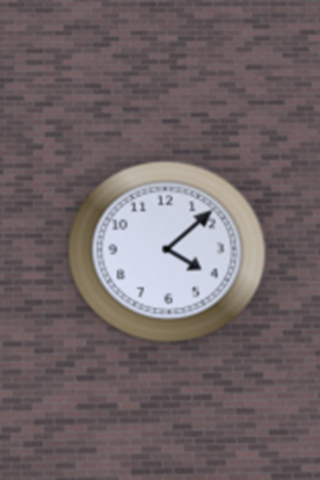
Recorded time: 4:08
